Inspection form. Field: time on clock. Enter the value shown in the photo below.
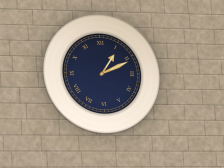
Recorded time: 1:11
